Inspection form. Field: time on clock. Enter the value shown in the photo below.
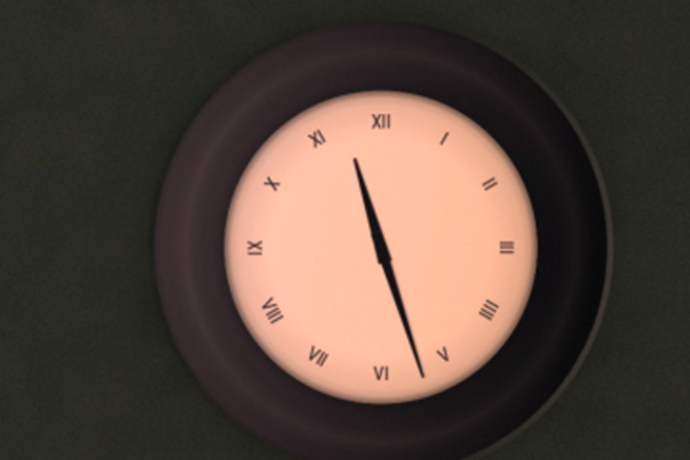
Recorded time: 11:27
